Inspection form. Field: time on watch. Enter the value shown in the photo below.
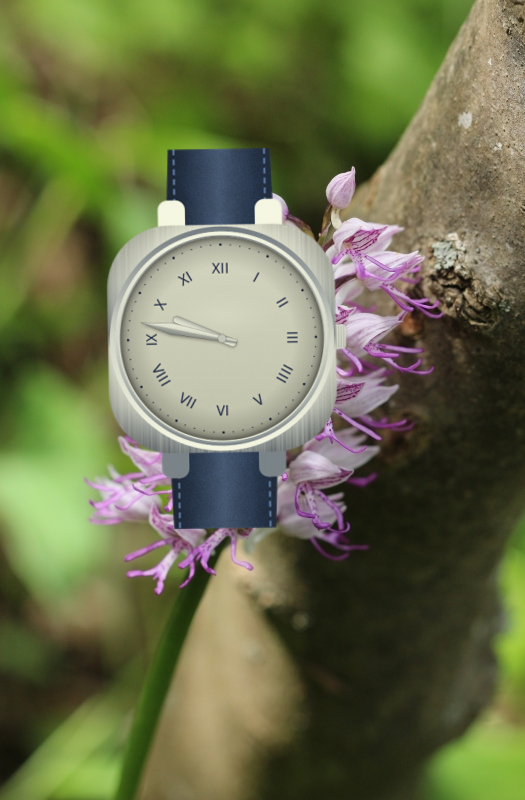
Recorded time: 9:47
